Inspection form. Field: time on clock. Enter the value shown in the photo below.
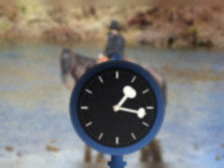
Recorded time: 1:17
